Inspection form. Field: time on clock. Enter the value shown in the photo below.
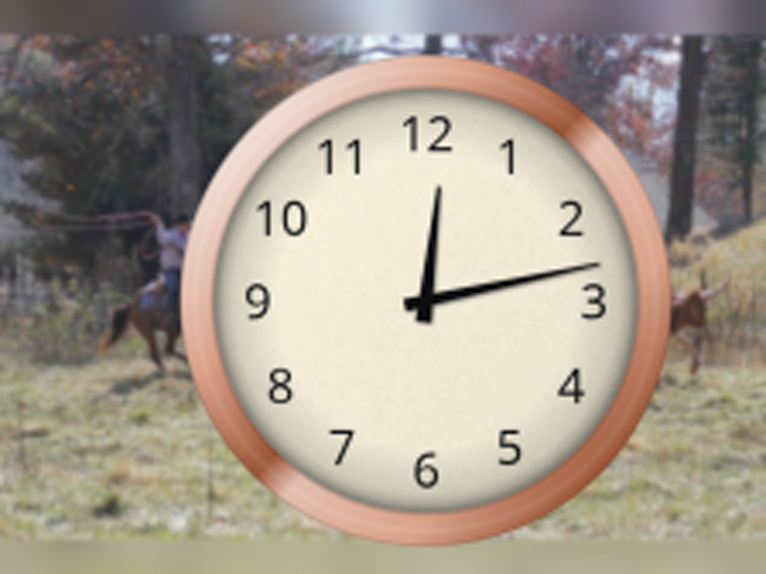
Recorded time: 12:13
